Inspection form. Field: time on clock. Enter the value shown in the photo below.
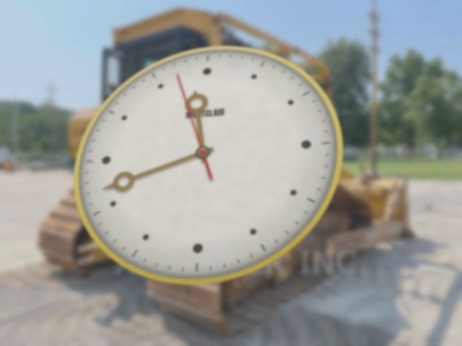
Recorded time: 11:41:57
